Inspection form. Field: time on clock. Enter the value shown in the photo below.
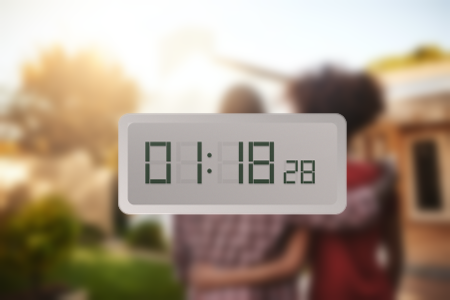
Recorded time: 1:18:28
